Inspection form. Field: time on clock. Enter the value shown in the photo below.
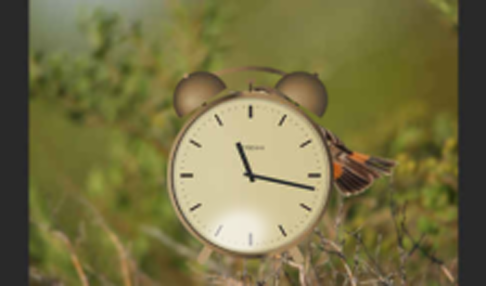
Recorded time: 11:17
